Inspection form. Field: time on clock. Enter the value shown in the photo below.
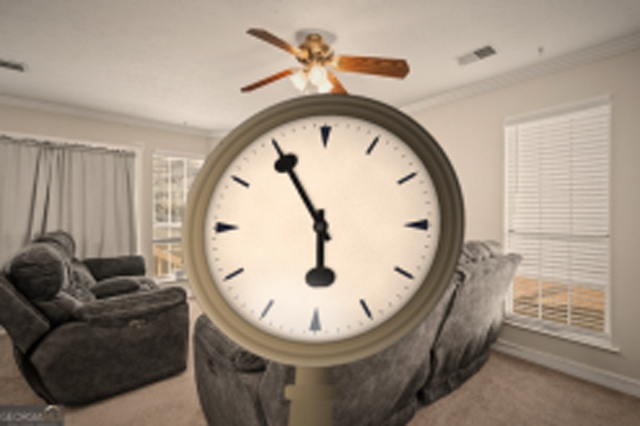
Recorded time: 5:55
